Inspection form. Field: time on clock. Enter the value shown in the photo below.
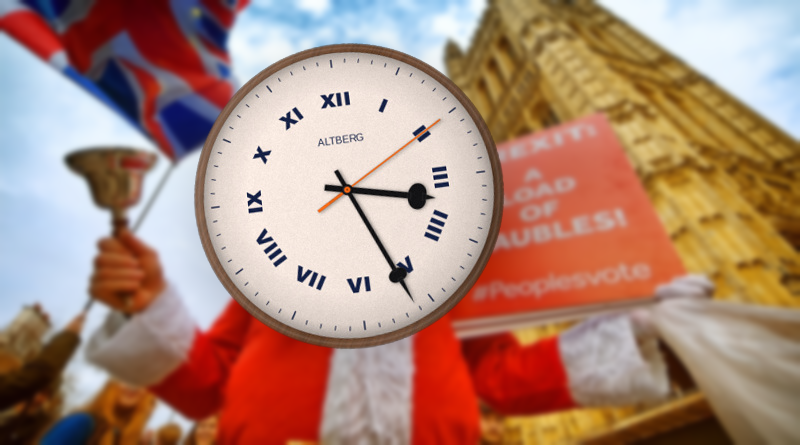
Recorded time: 3:26:10
